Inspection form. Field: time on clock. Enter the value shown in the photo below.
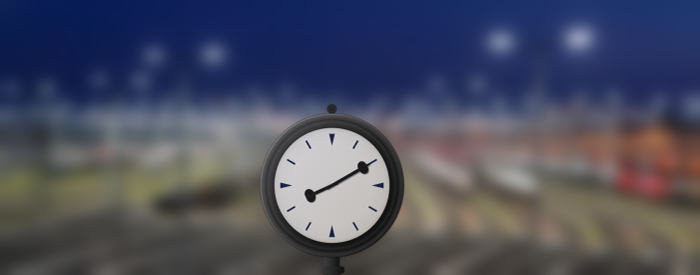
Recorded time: 8:10
